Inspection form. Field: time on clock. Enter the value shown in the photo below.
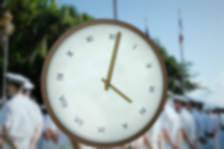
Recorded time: 4:01
